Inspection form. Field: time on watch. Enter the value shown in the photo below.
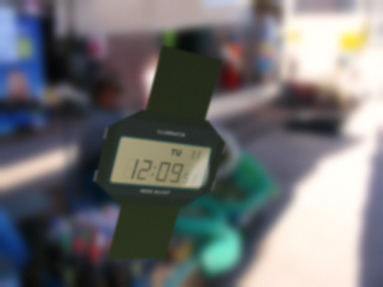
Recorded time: 12:09
